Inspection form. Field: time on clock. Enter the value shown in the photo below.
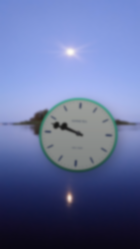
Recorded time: 9:48
